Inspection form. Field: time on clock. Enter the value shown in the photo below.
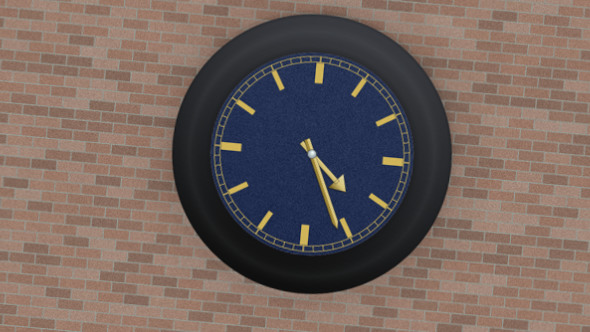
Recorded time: 4:26
